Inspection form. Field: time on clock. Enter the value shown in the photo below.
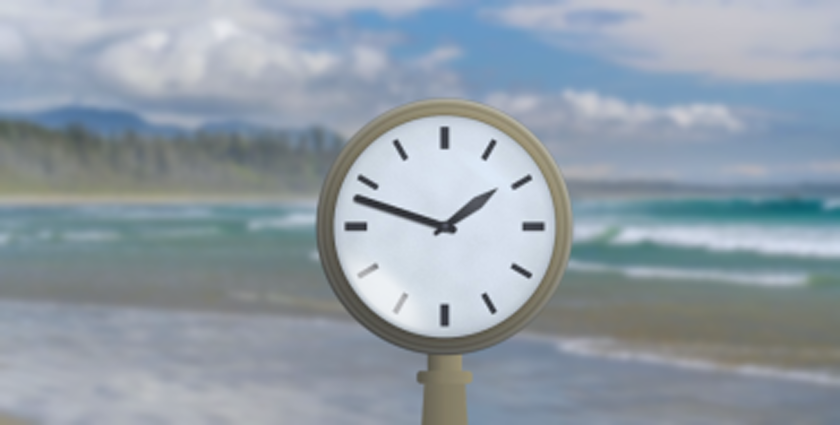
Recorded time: 1:48
